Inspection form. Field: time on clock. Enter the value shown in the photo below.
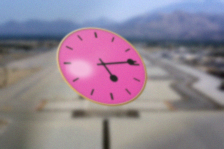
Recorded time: 5:14
